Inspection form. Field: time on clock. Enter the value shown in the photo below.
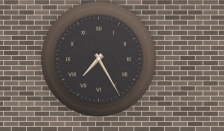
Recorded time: 7:25
